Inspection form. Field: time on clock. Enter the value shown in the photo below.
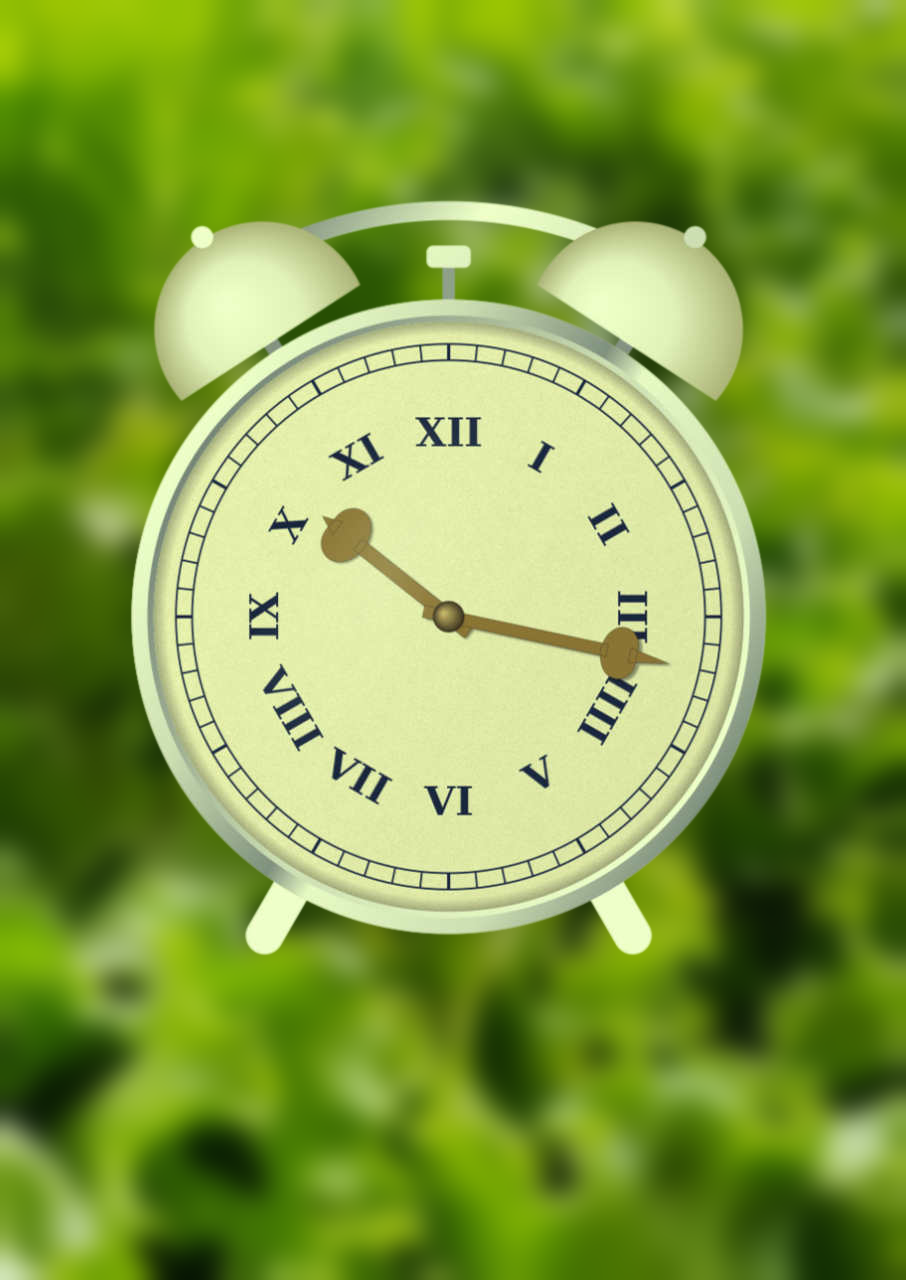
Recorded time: 10:17
